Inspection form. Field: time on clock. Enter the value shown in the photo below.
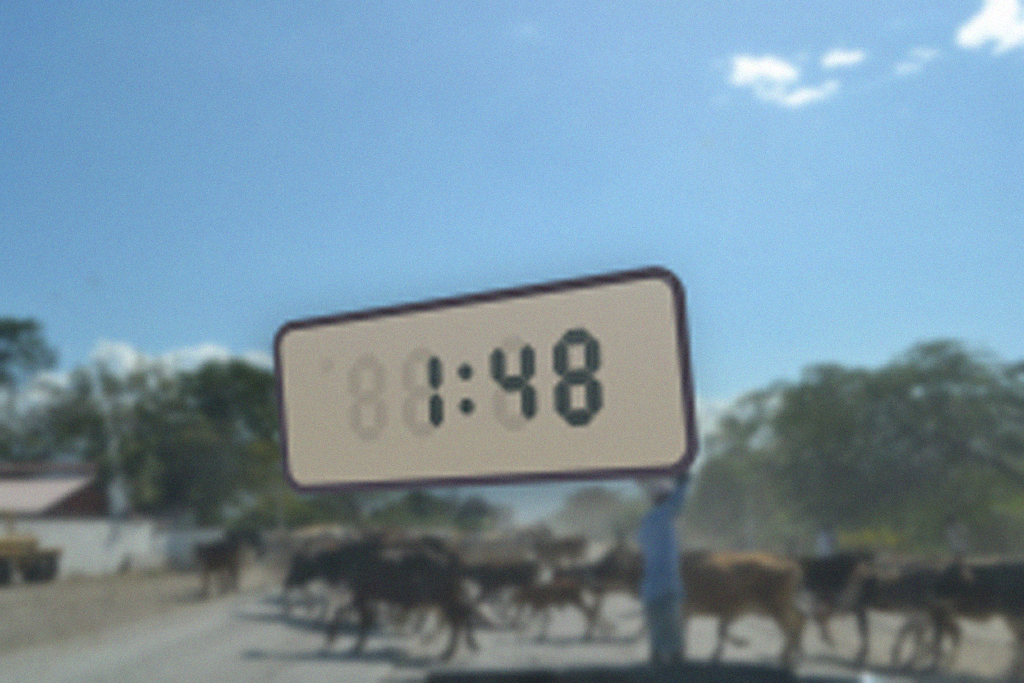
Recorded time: 1:48
